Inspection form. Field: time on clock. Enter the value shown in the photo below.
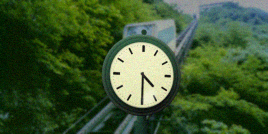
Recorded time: 4:30
